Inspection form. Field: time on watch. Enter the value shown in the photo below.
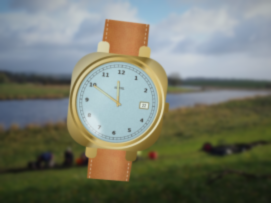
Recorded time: 11:50
